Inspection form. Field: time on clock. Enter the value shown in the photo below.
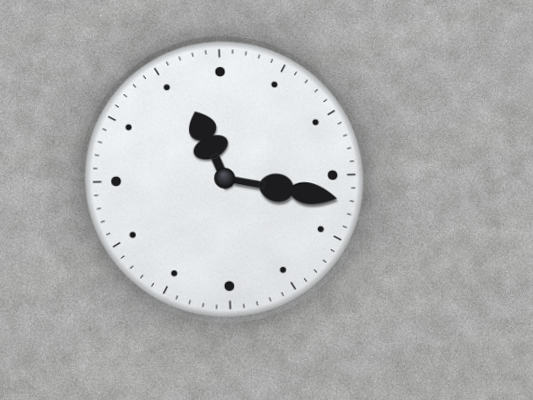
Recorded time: 11:17
